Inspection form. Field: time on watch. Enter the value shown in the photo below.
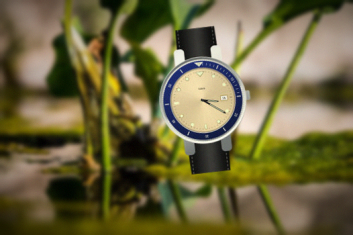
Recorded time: 3:21
